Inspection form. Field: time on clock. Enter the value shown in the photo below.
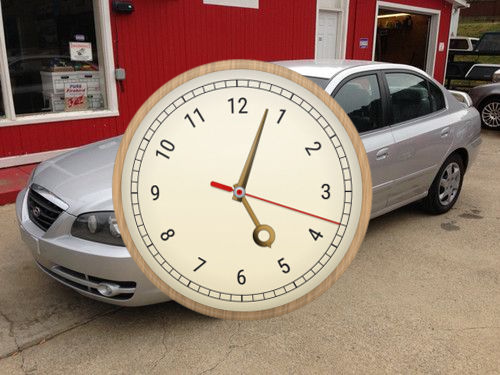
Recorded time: 5:03:18
